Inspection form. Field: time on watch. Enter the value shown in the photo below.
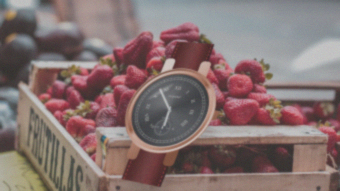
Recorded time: 5:53
